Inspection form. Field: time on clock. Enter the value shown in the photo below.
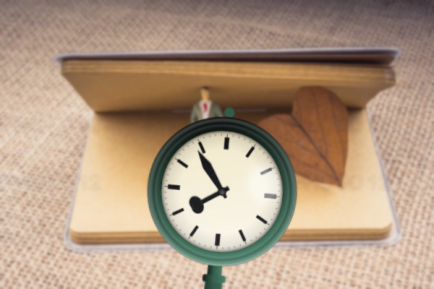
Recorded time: 7:54
